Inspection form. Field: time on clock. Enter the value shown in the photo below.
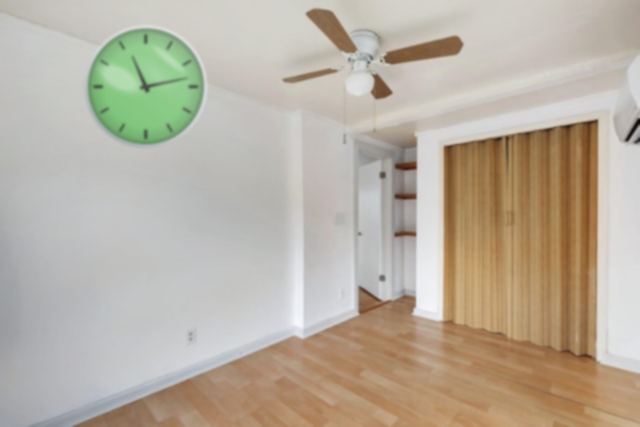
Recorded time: 11:13
